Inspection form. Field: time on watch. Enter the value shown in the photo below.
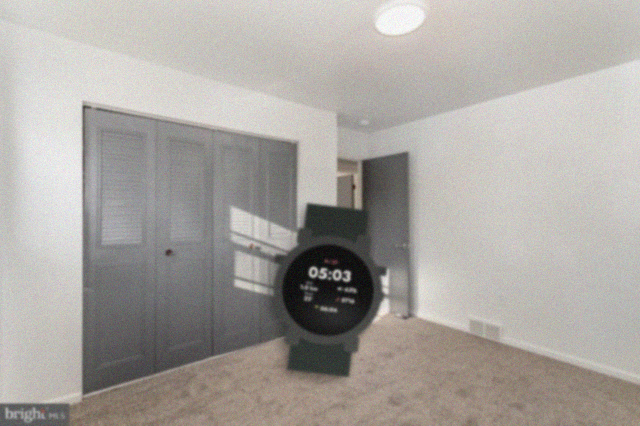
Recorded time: 5:03
